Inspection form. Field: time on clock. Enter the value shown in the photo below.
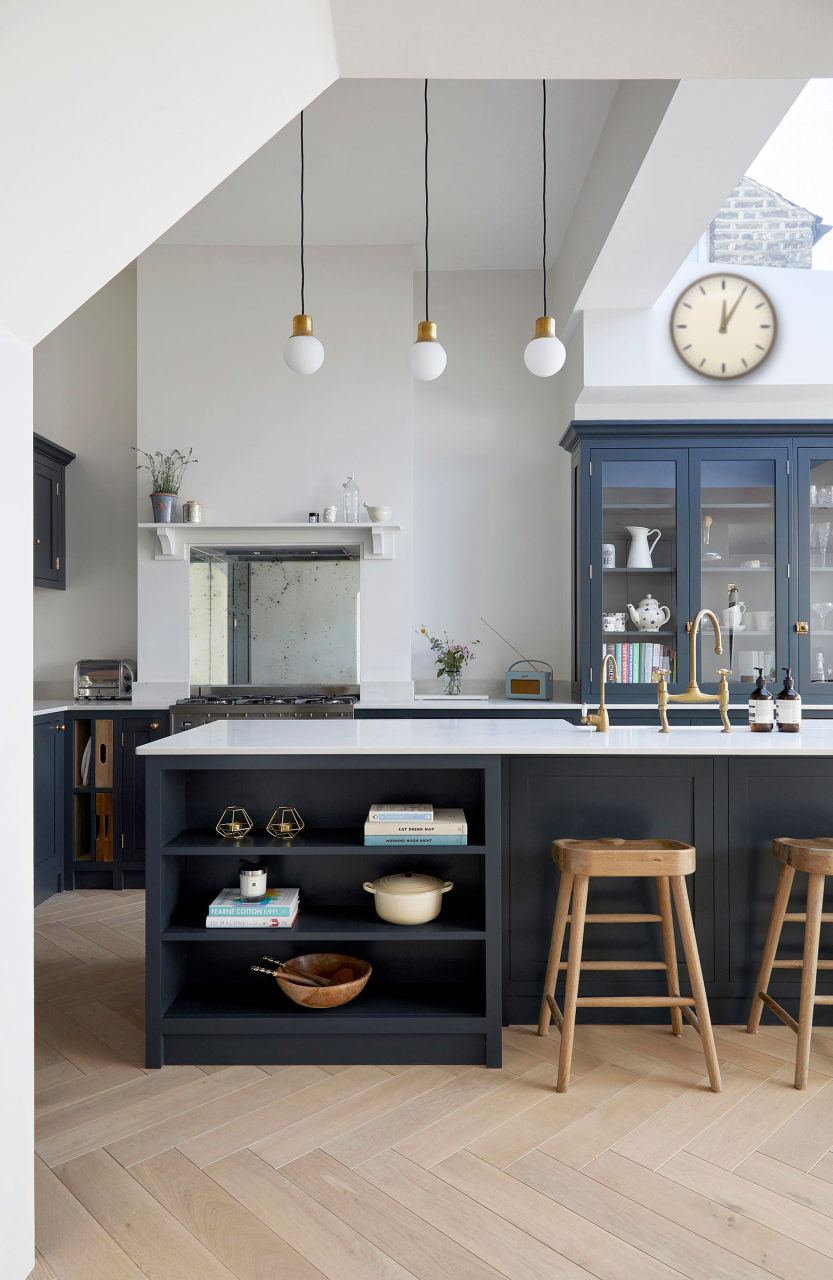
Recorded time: 12:05
